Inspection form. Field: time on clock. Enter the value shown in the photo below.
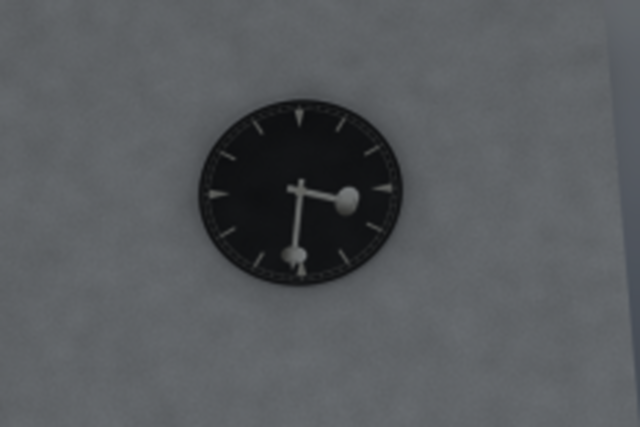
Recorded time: 3:31
